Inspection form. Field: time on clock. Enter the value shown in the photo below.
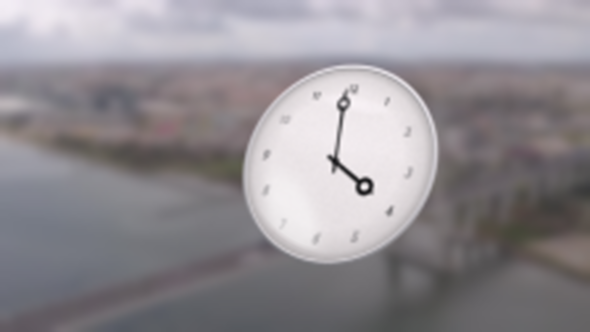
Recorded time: 3:59
